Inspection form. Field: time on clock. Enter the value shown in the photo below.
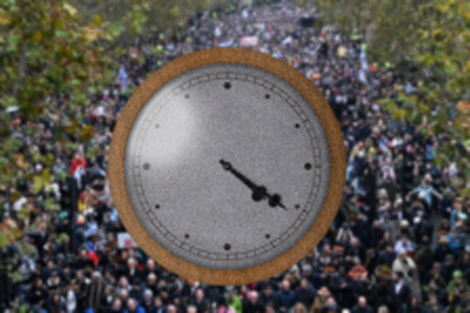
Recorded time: 4:21
